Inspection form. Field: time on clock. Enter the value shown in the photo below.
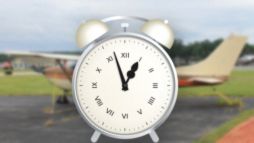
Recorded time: 12:57
